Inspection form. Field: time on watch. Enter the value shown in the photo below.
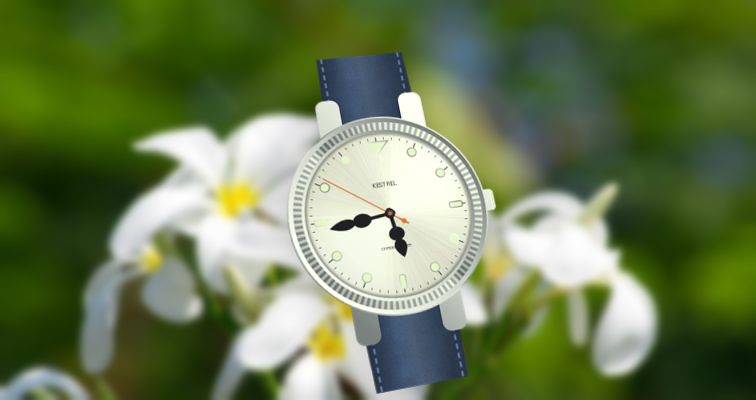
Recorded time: 5:43:51
